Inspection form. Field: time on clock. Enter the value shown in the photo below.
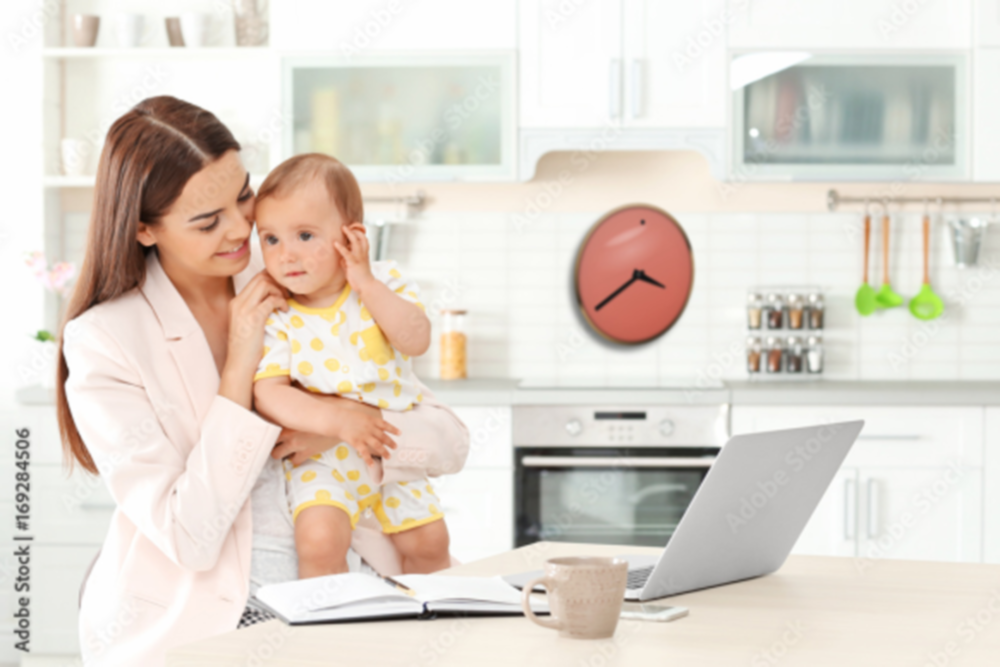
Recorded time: 3:39
